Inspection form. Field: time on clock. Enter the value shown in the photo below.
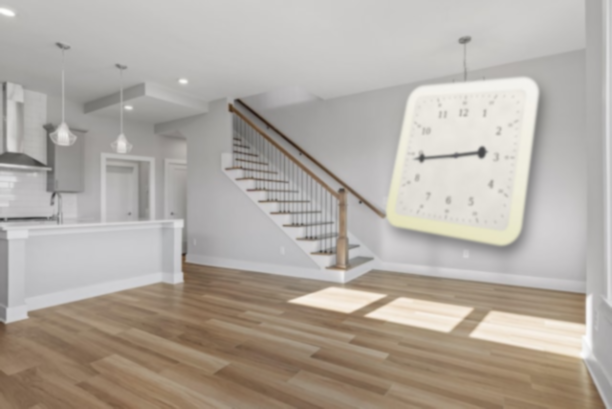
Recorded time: 2:44
